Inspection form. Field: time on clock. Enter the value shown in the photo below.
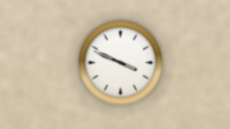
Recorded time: 3:49
